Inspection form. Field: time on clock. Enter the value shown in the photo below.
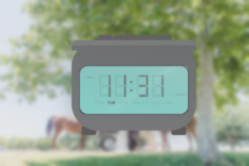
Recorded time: 11:31
